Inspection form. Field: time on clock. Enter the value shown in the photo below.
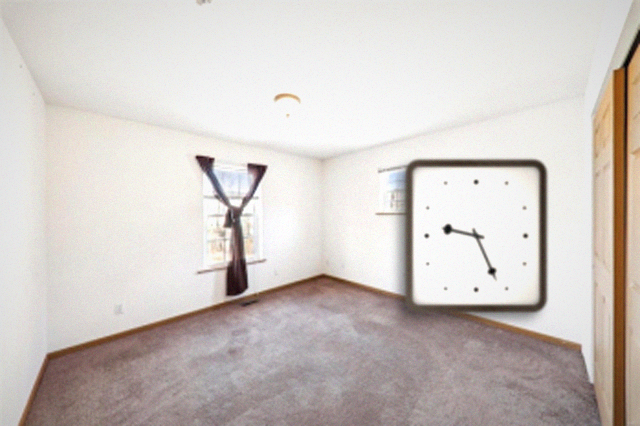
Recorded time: 9:26
